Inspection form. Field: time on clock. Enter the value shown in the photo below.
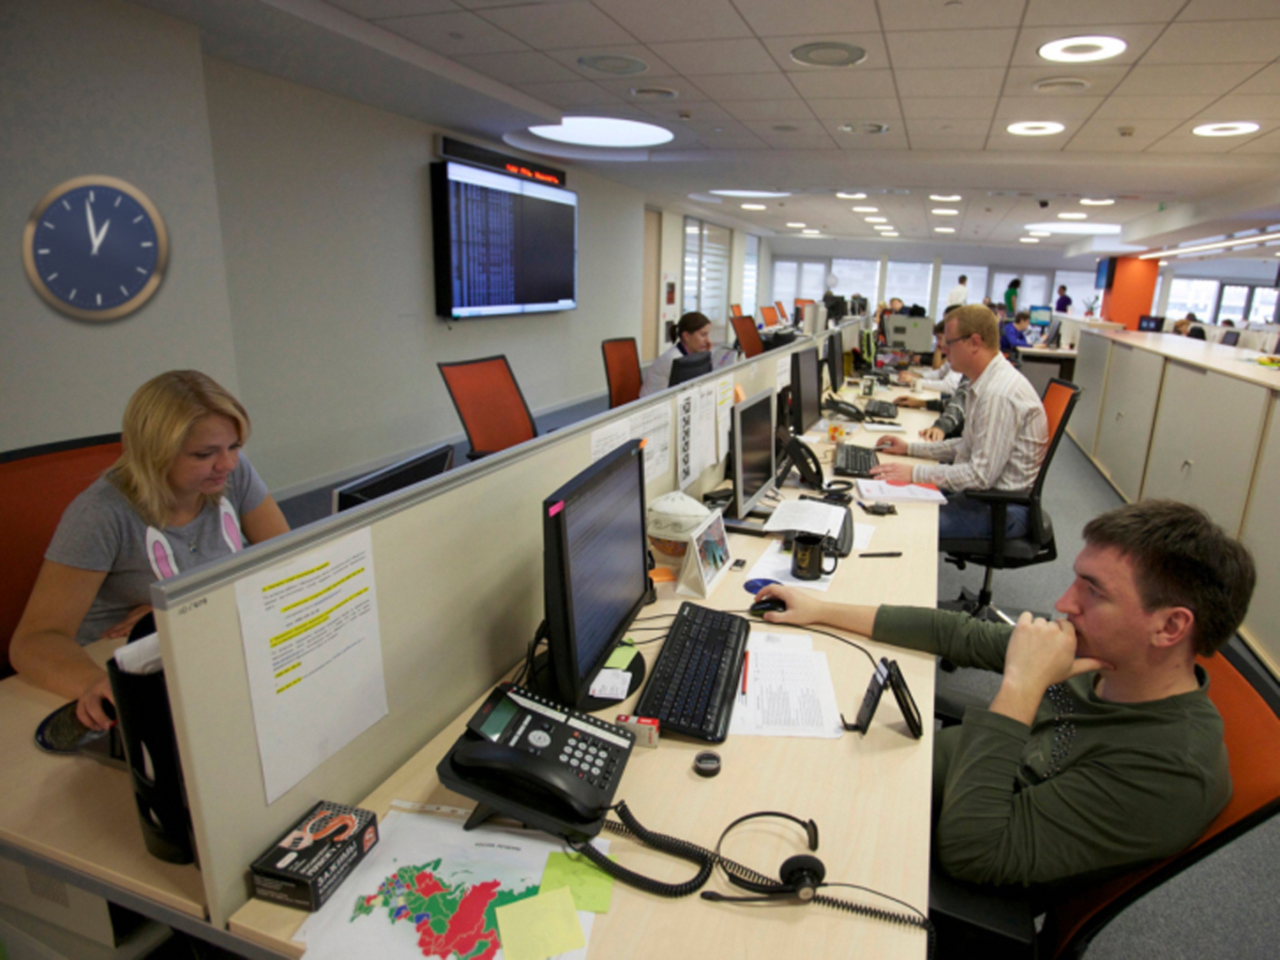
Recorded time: 12:59
